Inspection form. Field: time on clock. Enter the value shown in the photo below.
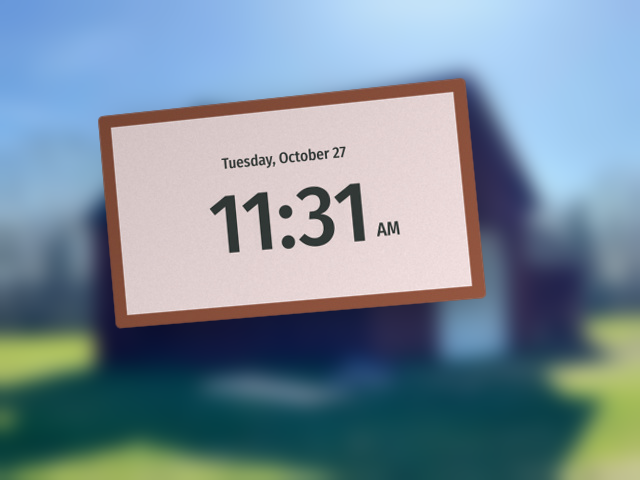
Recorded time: 11:31
